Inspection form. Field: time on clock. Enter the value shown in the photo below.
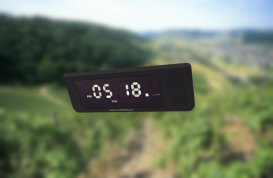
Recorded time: 5:18
